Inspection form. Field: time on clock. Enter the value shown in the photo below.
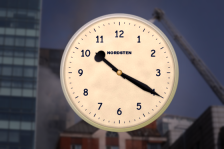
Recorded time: 10:20
